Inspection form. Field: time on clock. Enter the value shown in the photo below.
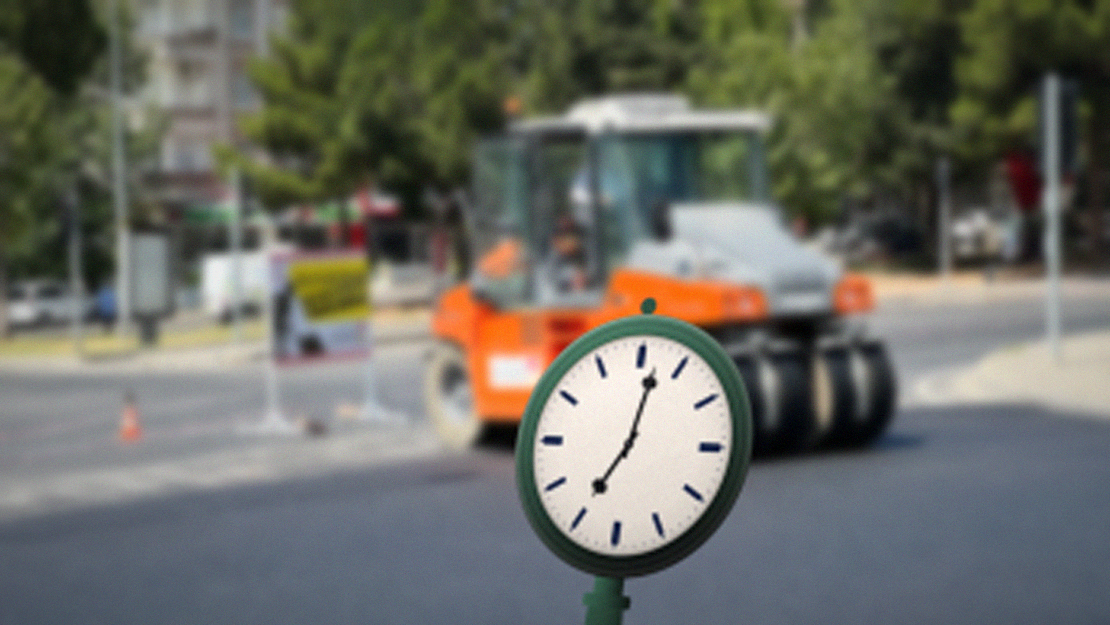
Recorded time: 7:02
